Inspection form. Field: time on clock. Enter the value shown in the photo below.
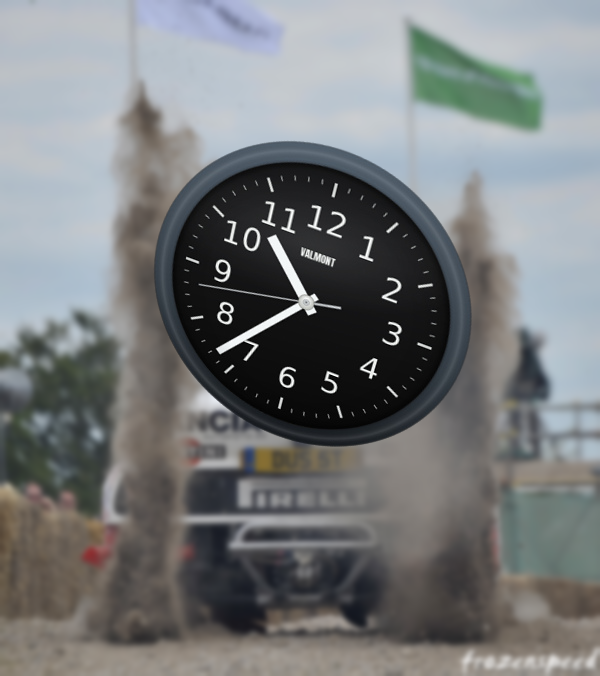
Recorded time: 10:36:43
